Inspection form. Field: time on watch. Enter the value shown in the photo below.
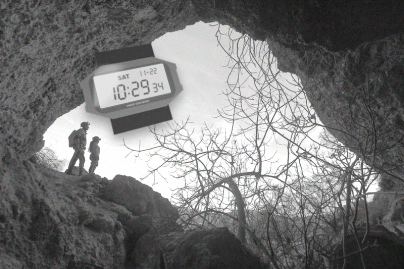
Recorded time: 10:29:34
